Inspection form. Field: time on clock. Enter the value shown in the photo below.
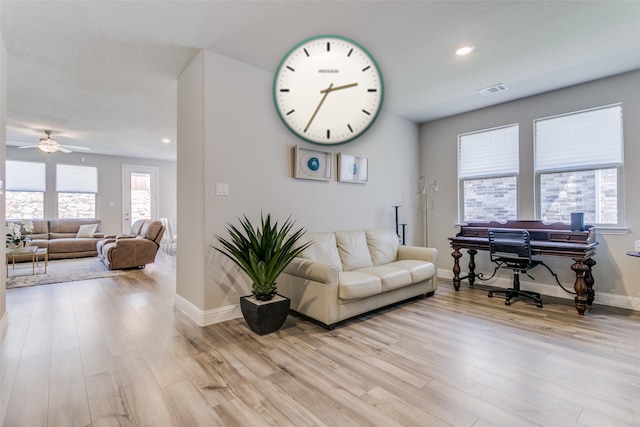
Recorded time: 2:35
